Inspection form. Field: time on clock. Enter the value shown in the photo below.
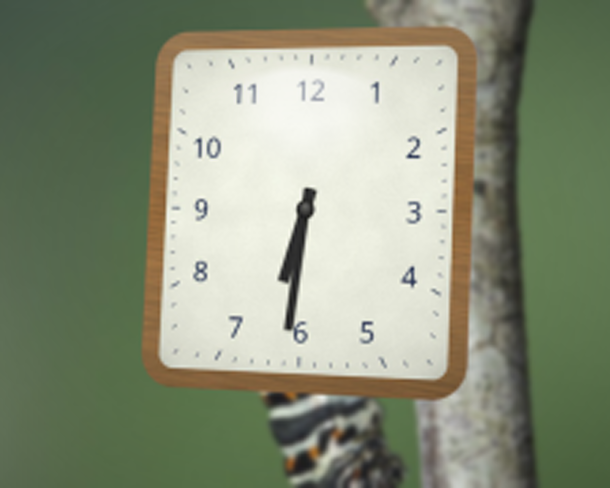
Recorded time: 6:31
